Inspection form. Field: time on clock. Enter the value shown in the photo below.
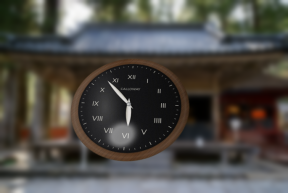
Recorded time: 5:53
